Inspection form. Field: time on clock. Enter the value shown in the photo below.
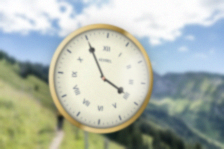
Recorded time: 3:55
